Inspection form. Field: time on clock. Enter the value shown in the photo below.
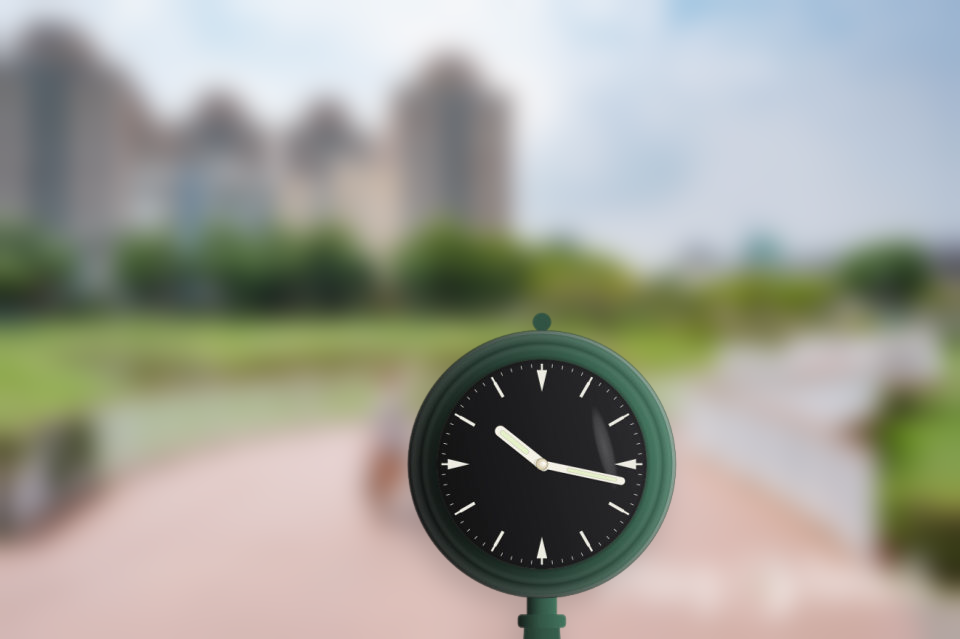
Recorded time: 10:17
